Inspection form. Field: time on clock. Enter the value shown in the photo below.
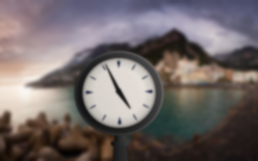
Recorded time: 4:56
